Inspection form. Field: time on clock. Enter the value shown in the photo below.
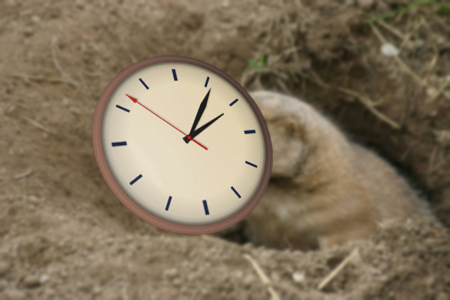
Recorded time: 2:05:52
